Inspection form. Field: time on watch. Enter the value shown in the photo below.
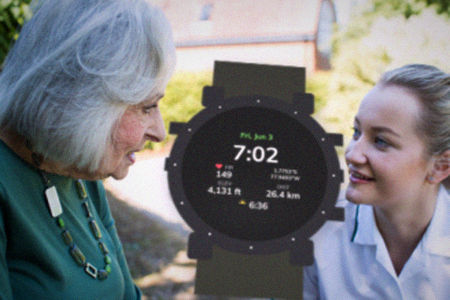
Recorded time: 7:02
